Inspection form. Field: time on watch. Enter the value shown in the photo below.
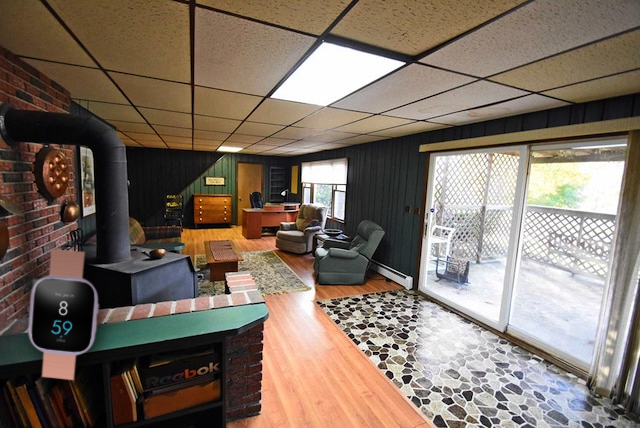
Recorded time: 8:59
